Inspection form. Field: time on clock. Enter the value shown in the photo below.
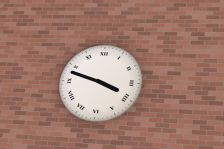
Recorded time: 3:48
